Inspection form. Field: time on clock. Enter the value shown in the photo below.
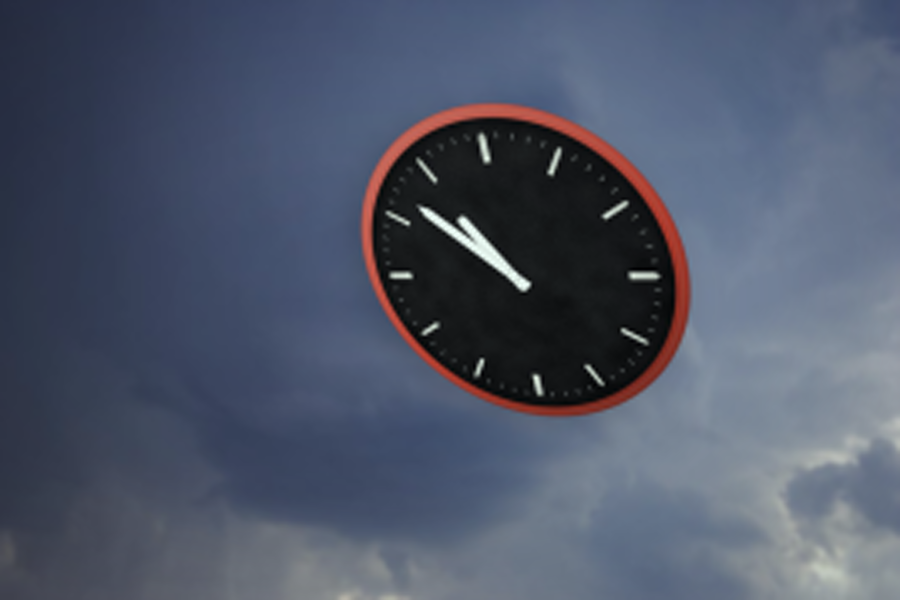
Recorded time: 10:52
